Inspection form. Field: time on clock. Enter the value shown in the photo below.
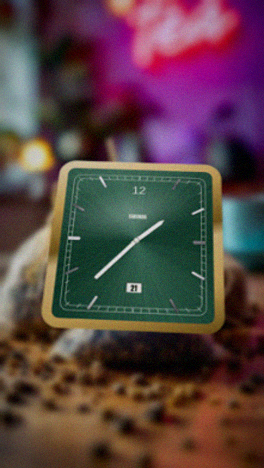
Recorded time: 1:37
